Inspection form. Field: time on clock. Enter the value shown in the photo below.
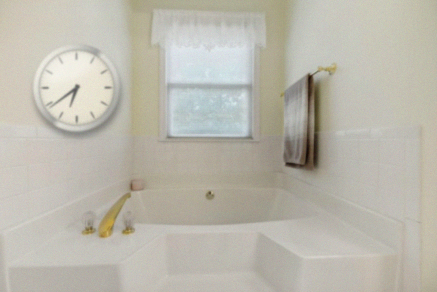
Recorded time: 6:39
